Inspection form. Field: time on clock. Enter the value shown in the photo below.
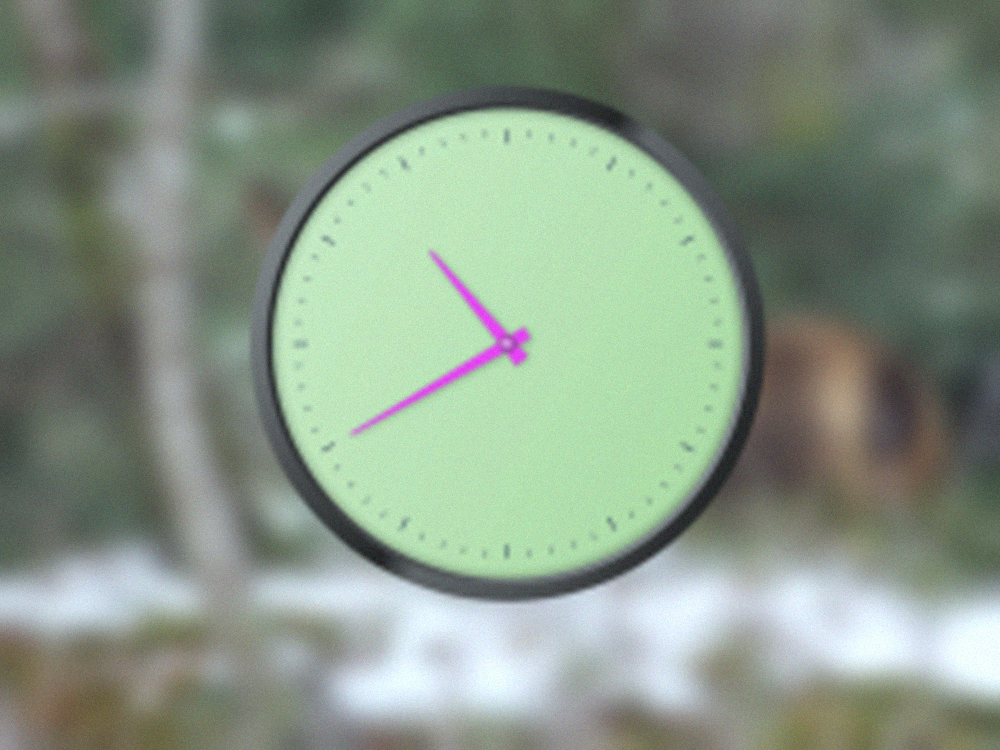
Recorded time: 10:40
